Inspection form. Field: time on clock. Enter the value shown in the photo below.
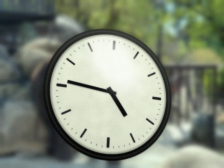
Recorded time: 4:46
